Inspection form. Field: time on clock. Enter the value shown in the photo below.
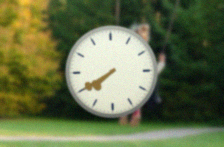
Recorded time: 7:40
